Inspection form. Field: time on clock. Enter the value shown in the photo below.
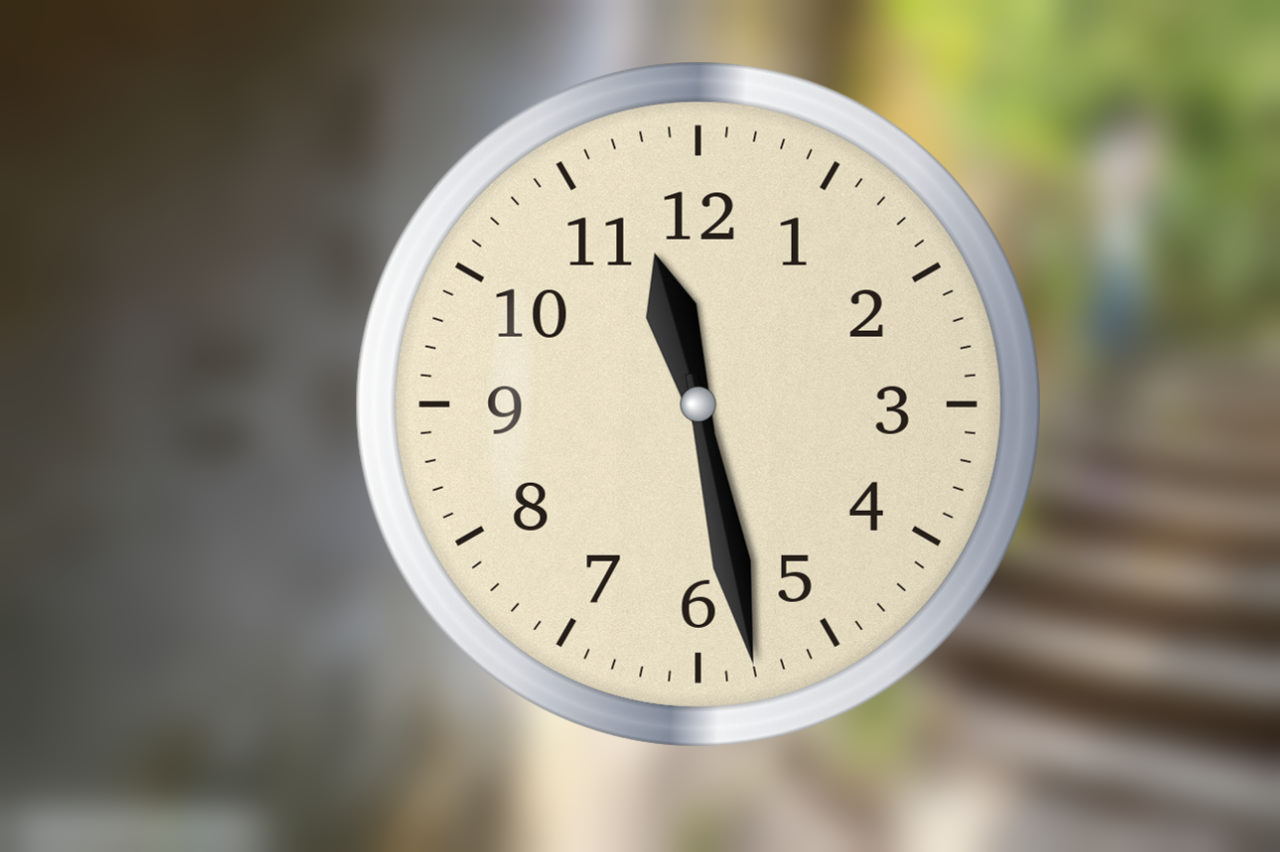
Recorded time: 11:28
